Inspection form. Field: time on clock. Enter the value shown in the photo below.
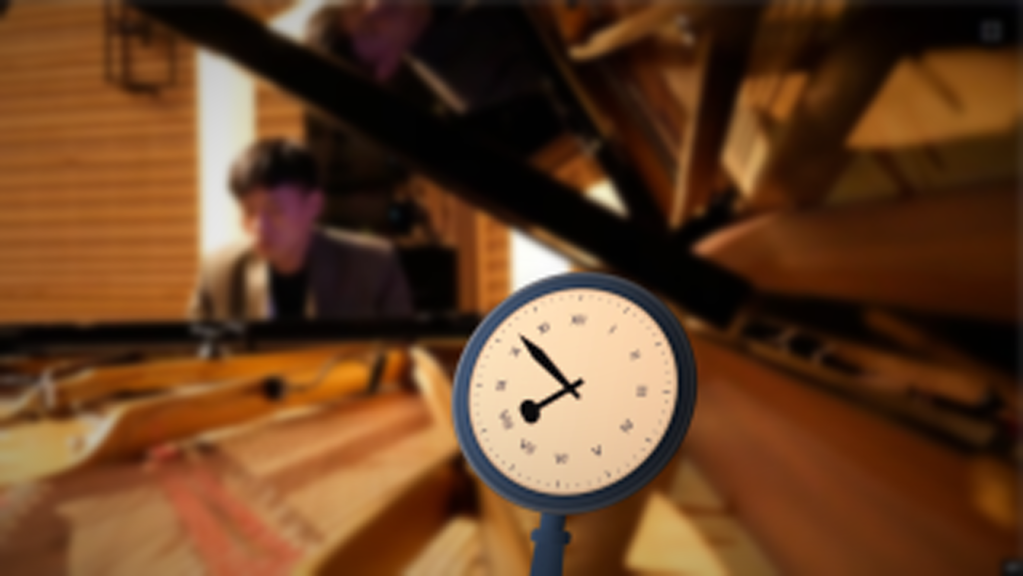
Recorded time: 7:52
